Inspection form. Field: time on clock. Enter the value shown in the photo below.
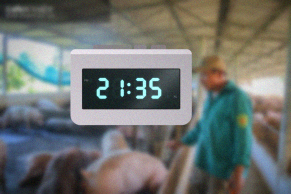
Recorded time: 21:35
